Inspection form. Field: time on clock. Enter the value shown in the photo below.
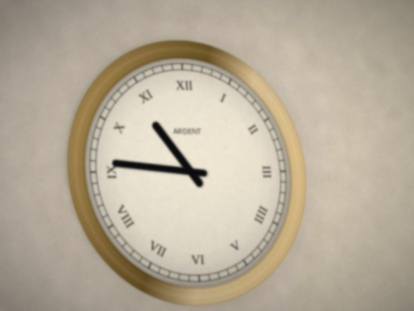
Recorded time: 10:46
